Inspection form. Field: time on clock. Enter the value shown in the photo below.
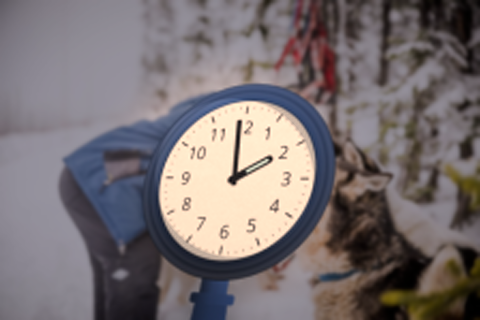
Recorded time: 1:59
